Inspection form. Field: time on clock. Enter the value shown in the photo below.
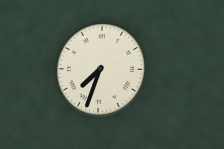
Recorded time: 7:33
